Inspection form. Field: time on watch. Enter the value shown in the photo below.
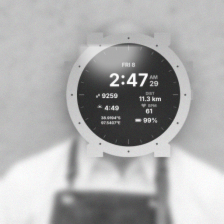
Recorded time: 2:47
